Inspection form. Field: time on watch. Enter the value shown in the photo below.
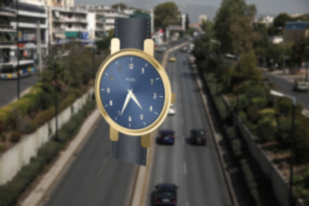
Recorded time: 4:34
